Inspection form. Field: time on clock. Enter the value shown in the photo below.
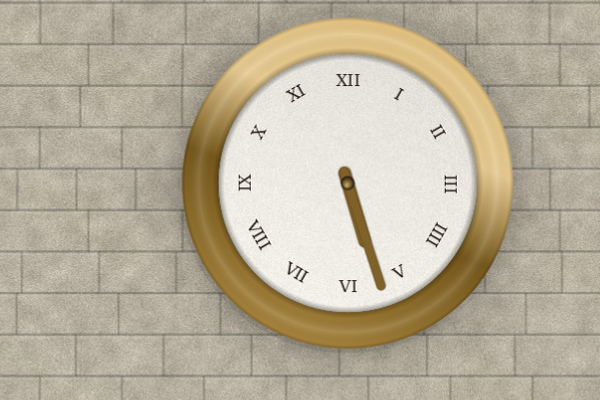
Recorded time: 5:27
